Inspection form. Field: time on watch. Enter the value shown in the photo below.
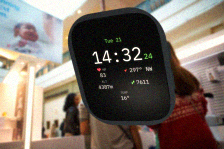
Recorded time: 14:32
